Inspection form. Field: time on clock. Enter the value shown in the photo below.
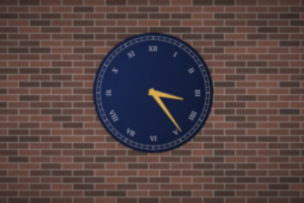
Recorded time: 3:24
